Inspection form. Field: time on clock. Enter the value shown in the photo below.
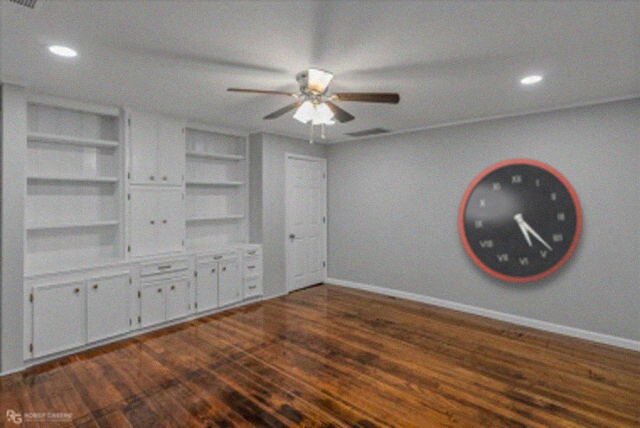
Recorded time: 5:23
